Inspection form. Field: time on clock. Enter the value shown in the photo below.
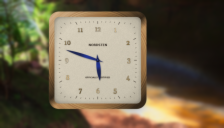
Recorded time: 5:48
